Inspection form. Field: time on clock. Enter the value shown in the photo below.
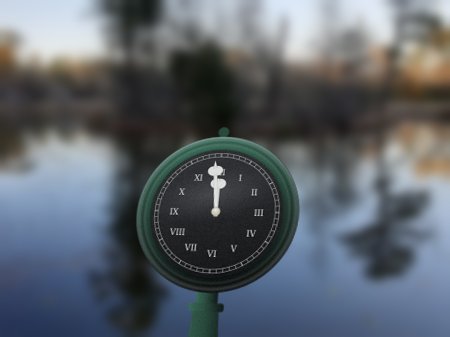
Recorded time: 11:59
